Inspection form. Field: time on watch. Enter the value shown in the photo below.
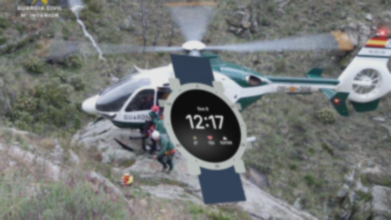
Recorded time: 12:17
